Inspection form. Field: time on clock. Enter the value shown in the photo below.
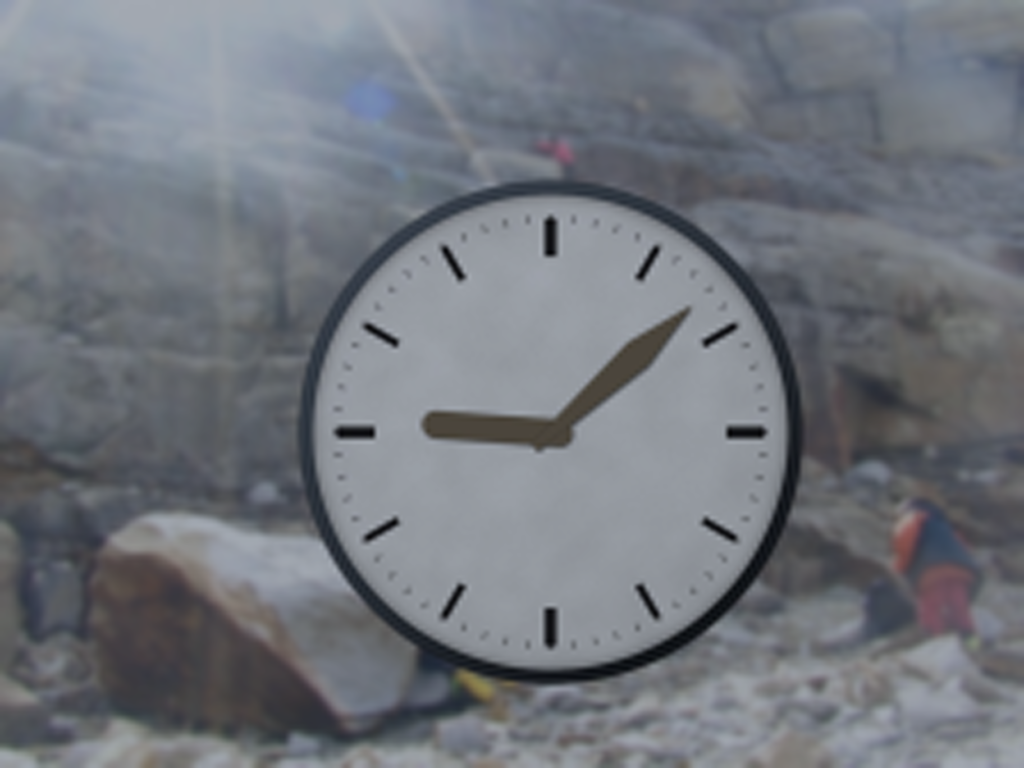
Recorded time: 9:08
